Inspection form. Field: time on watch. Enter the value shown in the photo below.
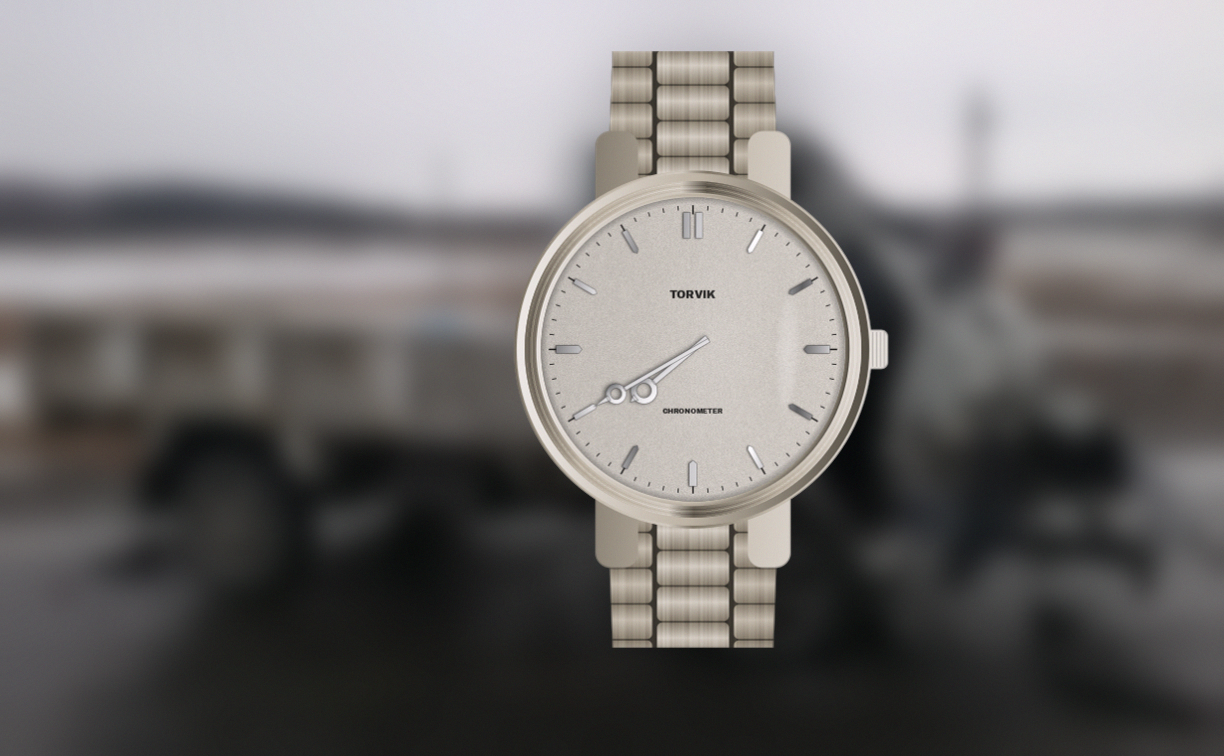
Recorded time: 7:40
